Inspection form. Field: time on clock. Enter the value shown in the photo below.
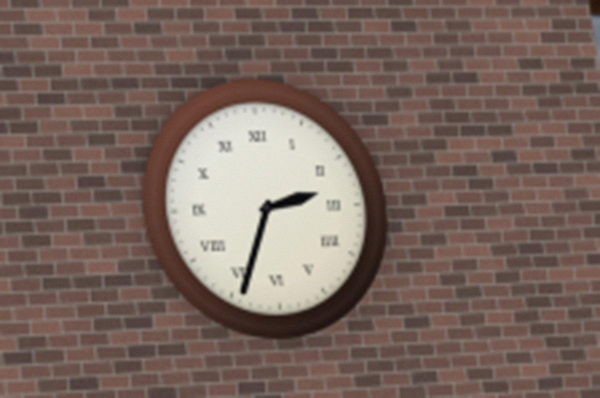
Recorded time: 2:34
